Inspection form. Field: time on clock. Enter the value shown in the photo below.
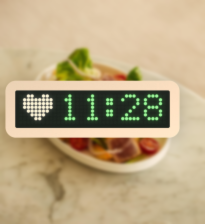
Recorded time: 11:28
